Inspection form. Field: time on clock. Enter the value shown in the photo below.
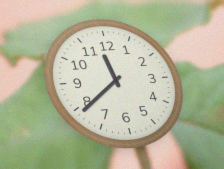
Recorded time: 11:39
